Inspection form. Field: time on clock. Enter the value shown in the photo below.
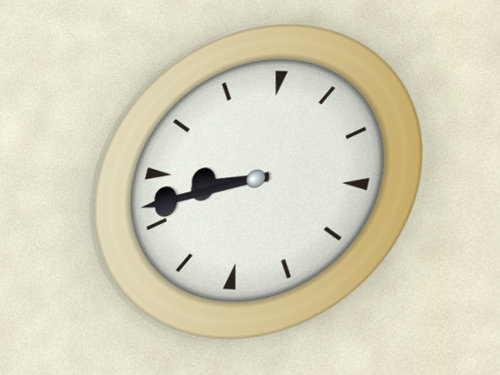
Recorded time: 8:42
